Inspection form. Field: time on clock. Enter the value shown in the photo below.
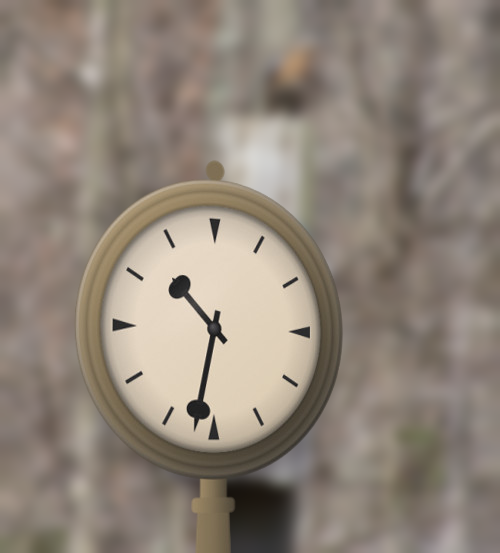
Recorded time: 10:32
